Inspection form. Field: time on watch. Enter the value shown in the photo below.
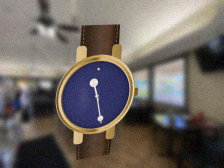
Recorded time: 11:28
